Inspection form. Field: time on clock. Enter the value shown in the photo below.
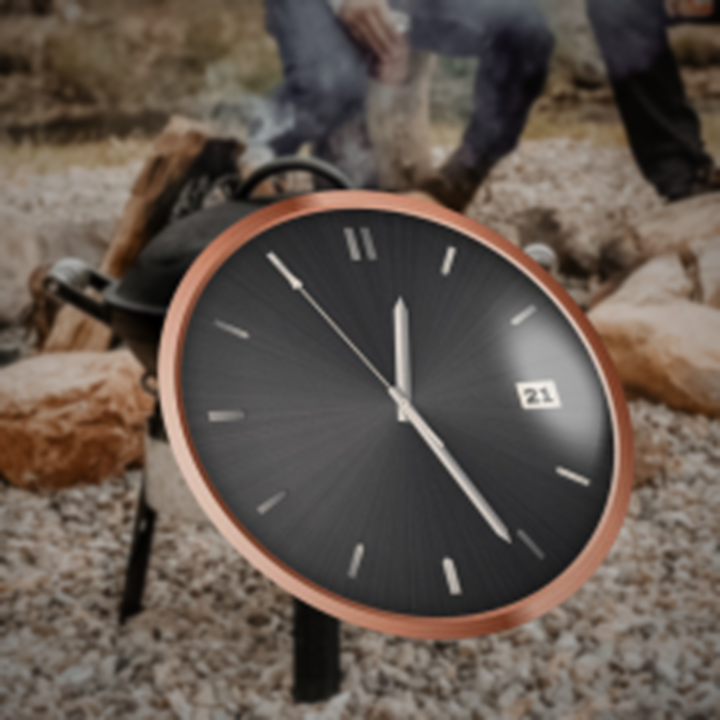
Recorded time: 12:25:55
